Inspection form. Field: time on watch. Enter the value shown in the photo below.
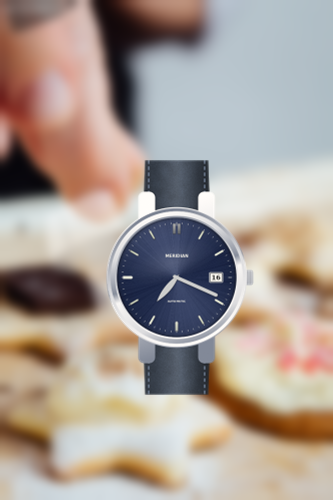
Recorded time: 7:19
